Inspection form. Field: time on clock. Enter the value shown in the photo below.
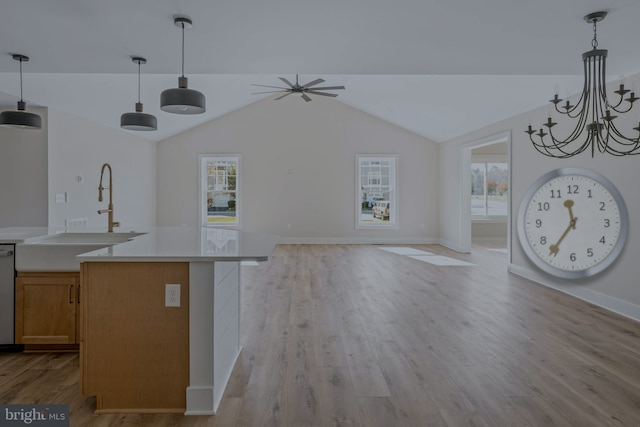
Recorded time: 11:36
